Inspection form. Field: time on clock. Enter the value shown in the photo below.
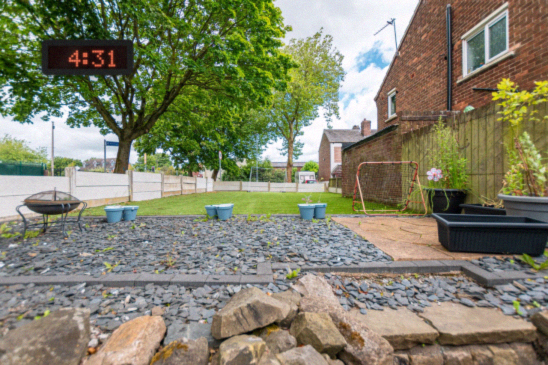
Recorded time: 4:31
